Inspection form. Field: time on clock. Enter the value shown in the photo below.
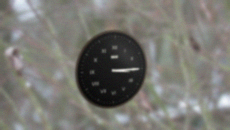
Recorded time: 3:15
